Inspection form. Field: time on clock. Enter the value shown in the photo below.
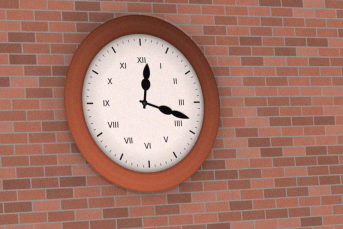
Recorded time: 12:18
